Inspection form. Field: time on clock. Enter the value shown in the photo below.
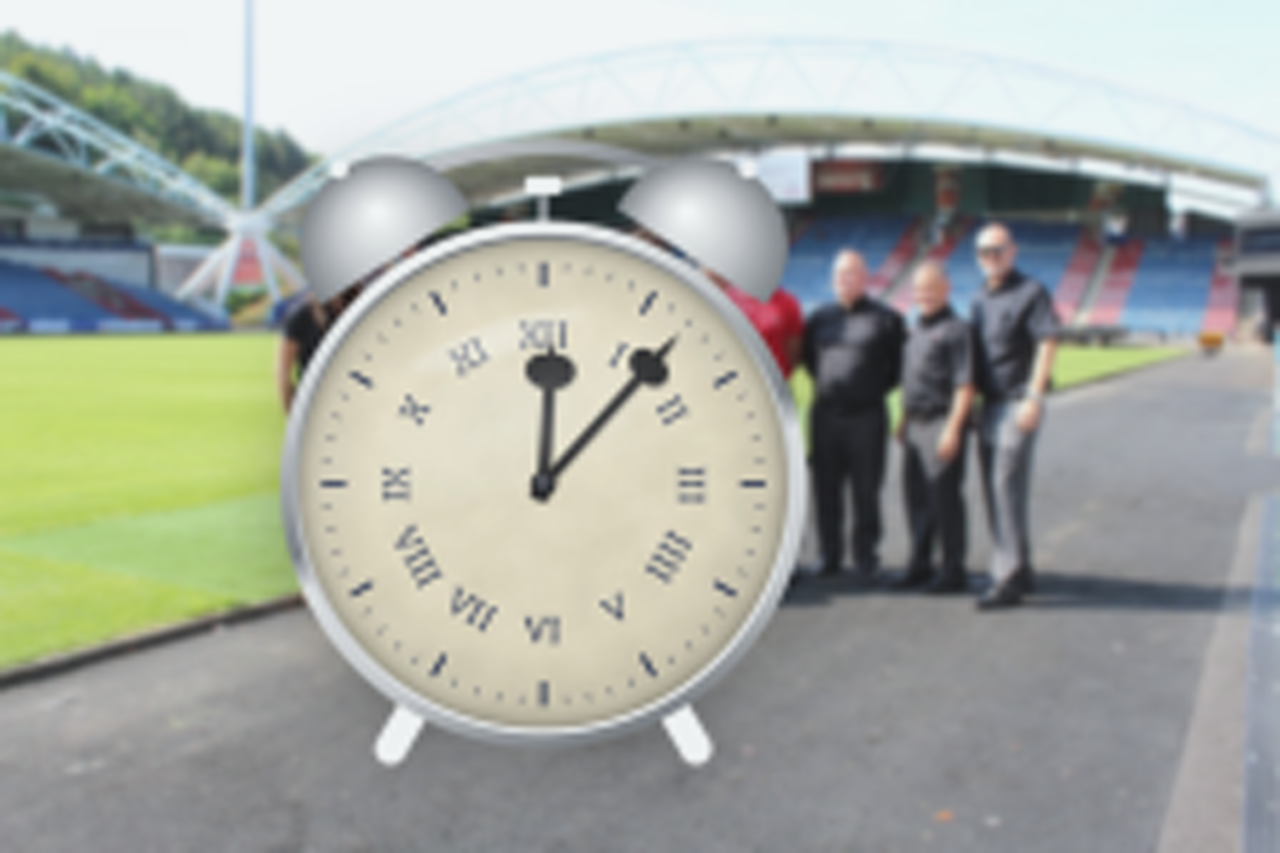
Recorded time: 12:07
